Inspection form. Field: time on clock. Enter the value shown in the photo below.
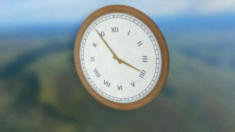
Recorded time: 3:54
